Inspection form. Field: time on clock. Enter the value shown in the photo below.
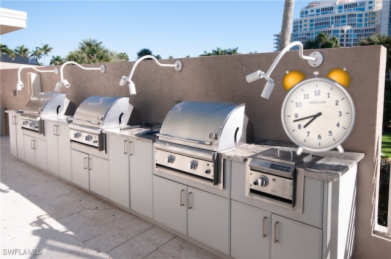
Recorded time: 7:43
